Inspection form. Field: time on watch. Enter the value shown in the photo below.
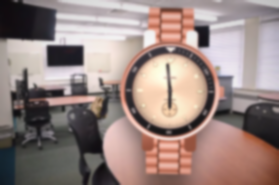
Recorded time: 5:59
